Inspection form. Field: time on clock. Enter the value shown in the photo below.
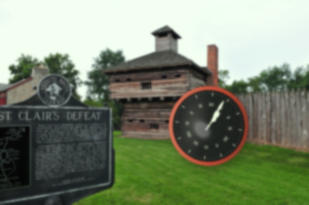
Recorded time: 1:04
